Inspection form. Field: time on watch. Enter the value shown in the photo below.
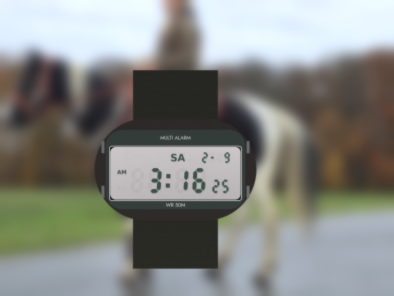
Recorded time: 3:16:25
